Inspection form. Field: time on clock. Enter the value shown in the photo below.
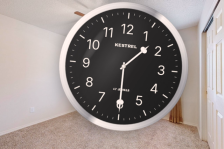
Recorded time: 1:30
